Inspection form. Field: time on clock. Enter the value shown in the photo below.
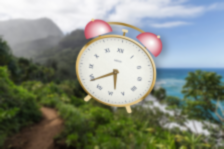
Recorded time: 5:39
